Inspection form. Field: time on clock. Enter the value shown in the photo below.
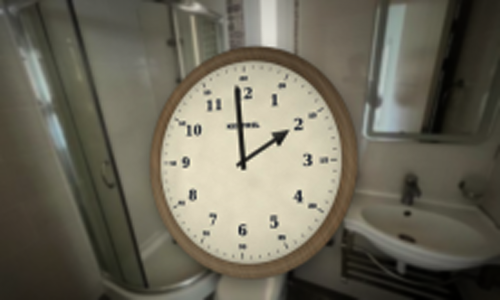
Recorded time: 1:59
